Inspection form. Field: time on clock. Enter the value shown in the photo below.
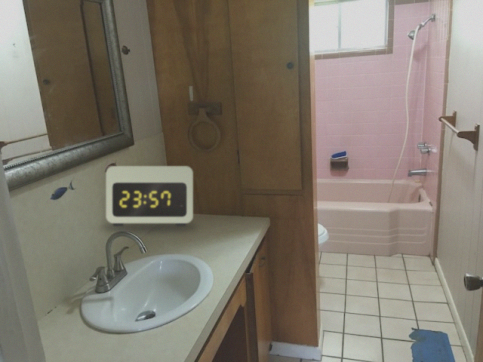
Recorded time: 23:57
